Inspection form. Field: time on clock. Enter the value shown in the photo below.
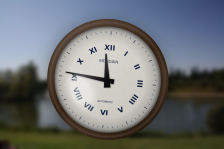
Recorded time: 11:46
